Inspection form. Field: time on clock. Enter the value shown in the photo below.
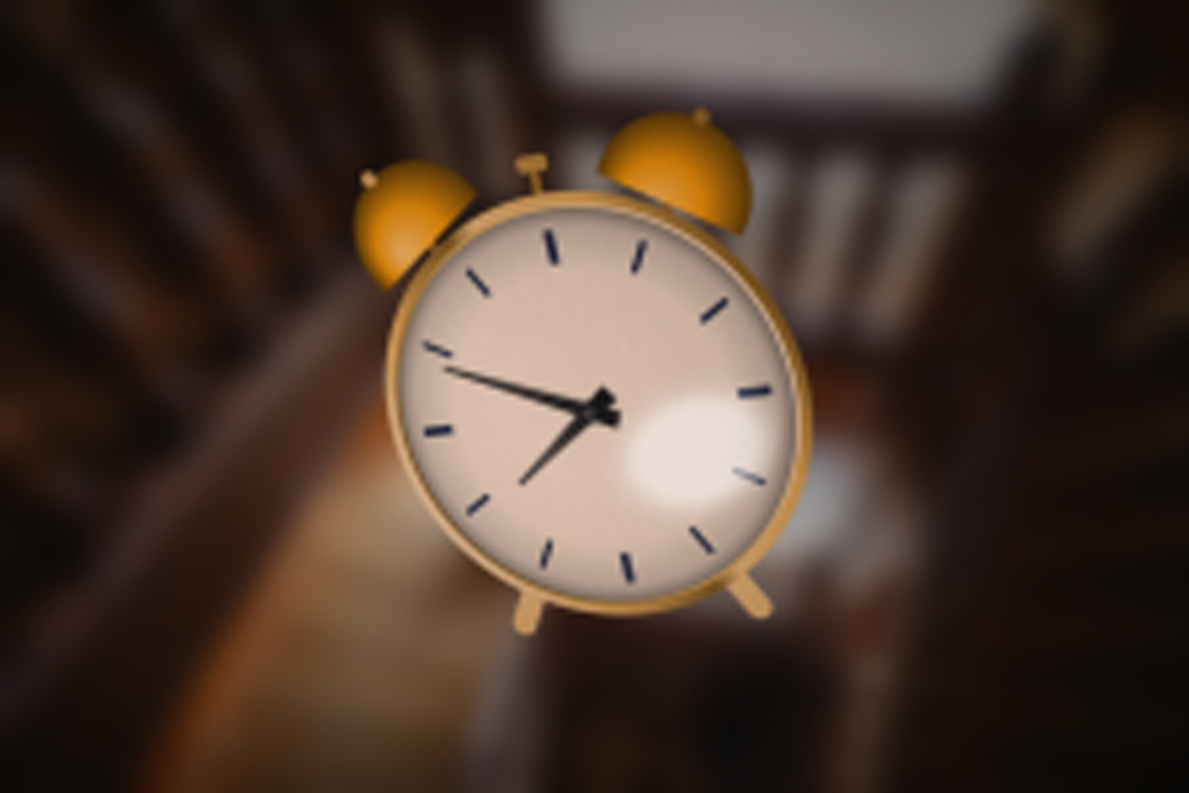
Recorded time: 7:49
